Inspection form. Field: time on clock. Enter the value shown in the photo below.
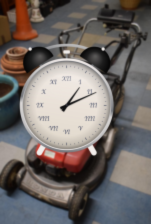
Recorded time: 1:11
